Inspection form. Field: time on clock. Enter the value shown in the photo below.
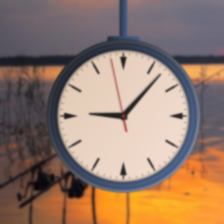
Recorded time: 9:06:58
